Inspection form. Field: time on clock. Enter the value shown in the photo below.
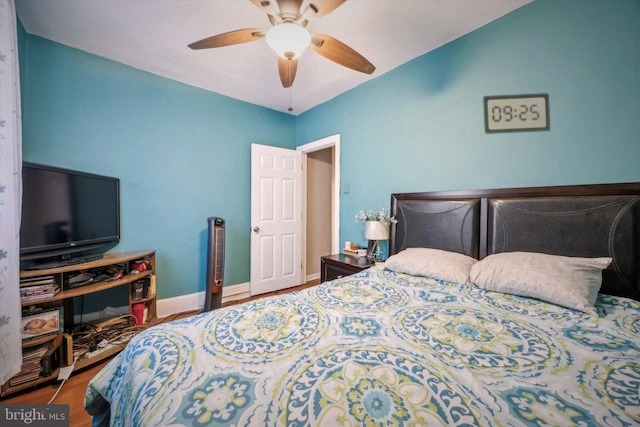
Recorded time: 9:25
